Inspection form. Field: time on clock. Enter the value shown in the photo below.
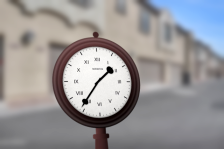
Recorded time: 1:36
